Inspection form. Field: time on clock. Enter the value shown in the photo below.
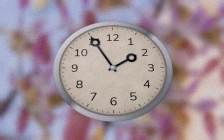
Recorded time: 1:55
